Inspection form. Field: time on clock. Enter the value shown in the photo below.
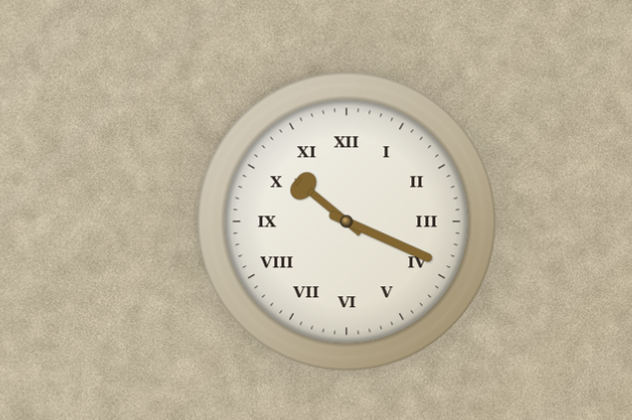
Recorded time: 10:19
